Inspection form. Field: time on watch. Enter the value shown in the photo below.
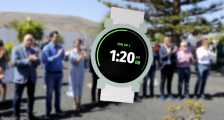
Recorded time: 1:20
